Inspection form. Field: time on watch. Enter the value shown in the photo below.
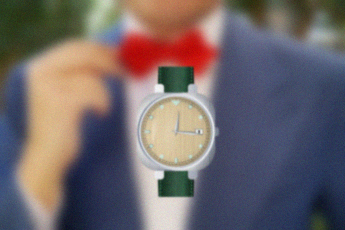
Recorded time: 12:16
